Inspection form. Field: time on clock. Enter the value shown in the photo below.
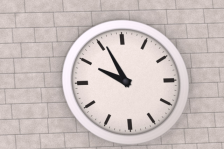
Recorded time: 9:56
